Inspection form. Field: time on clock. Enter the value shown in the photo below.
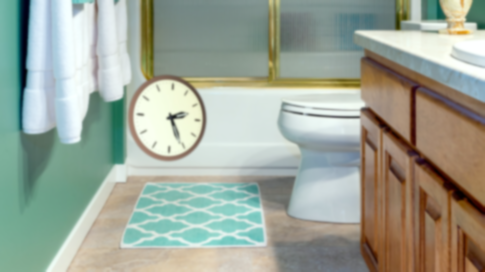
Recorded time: 2:26
